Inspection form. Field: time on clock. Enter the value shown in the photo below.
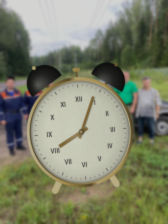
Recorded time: 8:04
